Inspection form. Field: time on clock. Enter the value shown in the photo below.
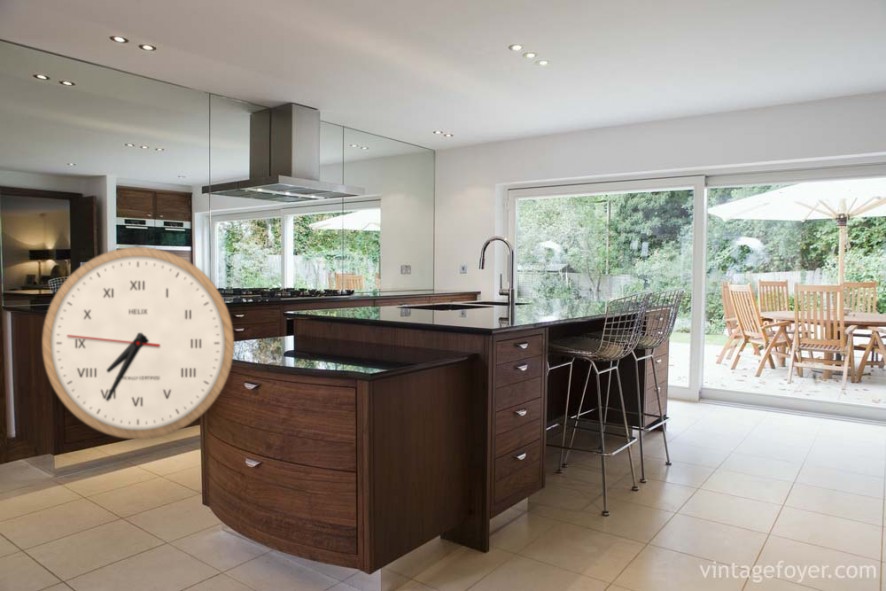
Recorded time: 7:34:46
